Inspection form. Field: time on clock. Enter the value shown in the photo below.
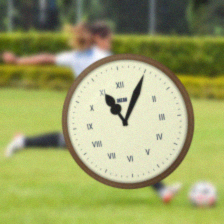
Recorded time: 11:05
